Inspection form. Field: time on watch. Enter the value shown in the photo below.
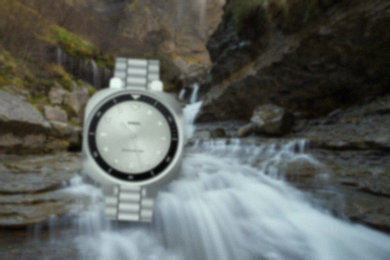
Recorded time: 10:27
